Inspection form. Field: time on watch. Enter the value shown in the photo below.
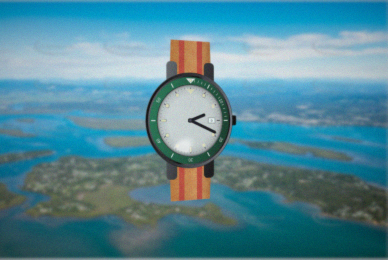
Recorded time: 2:19
